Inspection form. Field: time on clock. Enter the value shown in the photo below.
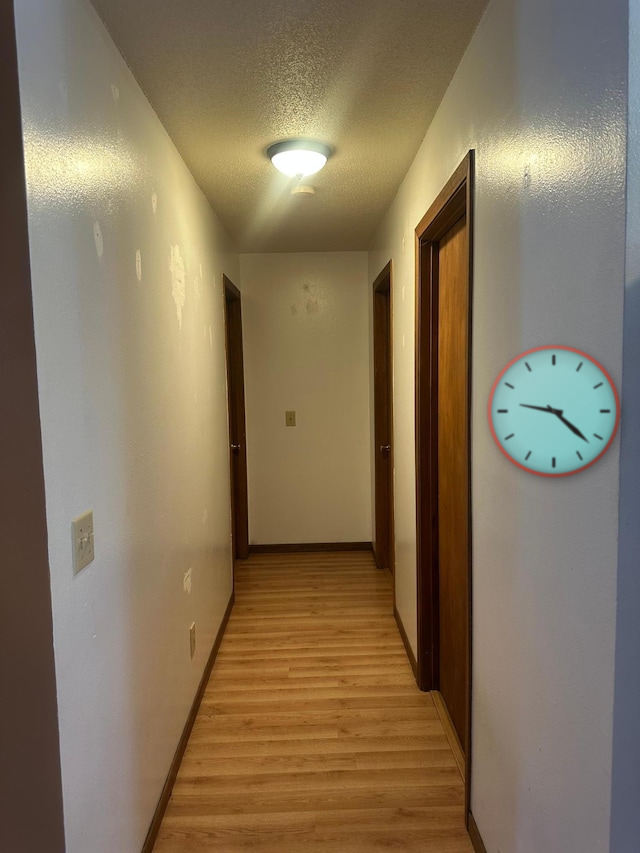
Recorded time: 9:22
